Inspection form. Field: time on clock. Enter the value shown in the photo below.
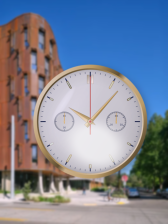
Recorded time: 10:07
